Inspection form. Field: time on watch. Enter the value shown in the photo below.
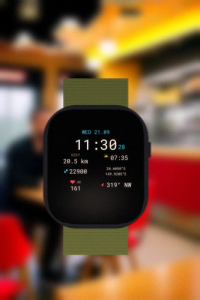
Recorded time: 11:30
